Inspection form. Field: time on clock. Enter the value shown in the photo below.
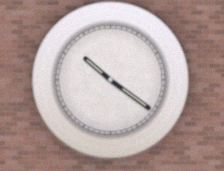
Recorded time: 10:21
